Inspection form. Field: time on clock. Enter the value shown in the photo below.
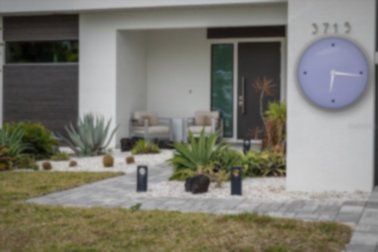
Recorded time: 6:16
